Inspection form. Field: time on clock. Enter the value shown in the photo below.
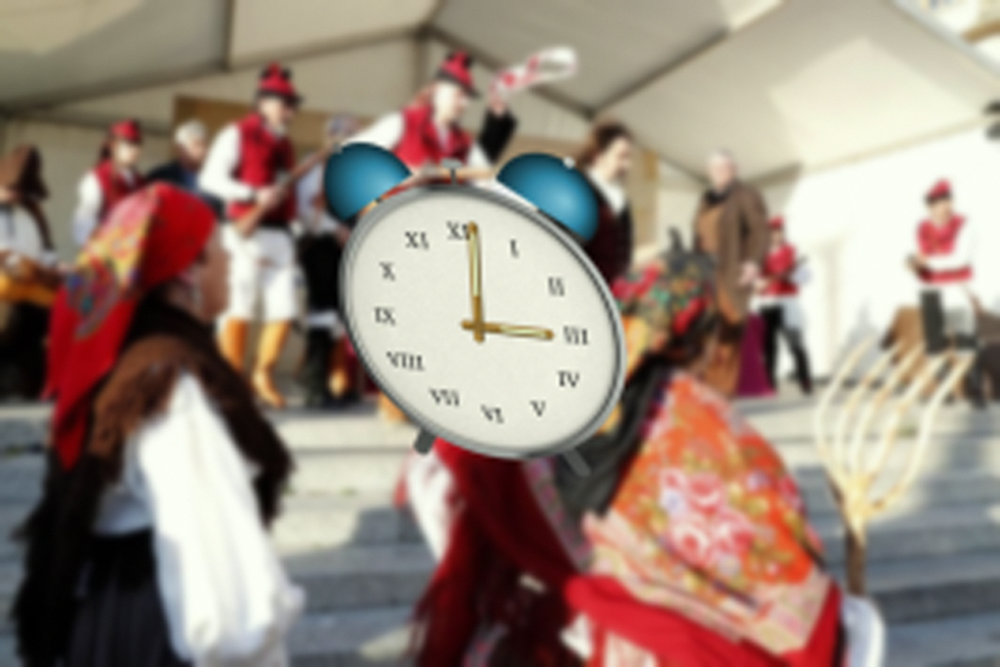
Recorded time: 3:01
